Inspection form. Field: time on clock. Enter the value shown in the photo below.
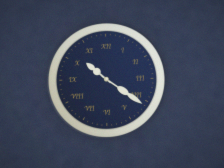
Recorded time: 10:21
